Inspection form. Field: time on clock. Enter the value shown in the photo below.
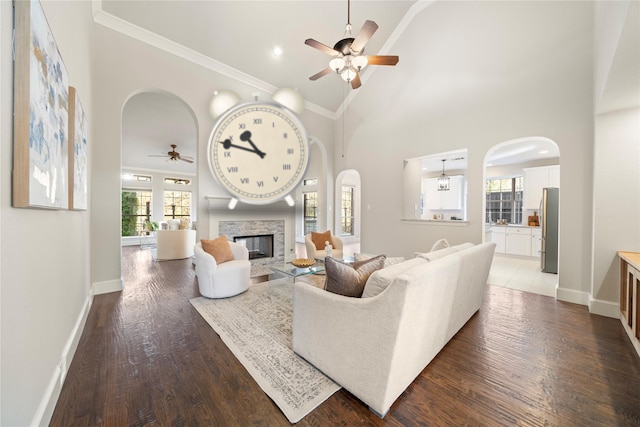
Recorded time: 10:48
